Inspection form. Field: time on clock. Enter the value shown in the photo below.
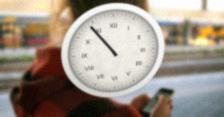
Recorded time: 10:54
